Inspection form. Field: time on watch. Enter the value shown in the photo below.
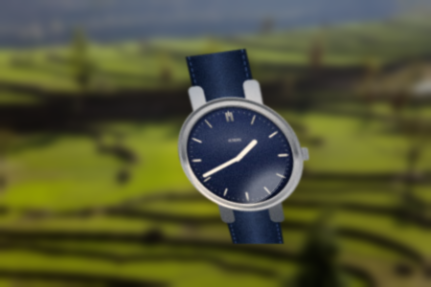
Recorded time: 1:41
